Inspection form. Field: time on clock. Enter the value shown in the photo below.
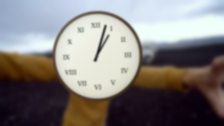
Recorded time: 1:03
